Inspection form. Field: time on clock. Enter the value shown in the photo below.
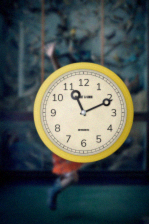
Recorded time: 11:11
